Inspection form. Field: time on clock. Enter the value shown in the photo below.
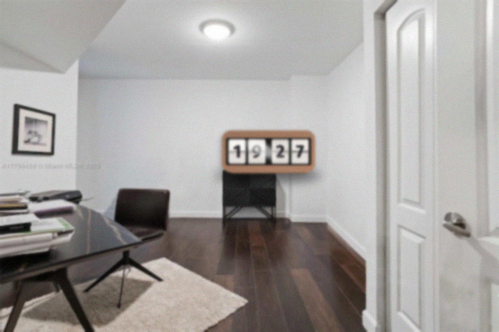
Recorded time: 19:27
